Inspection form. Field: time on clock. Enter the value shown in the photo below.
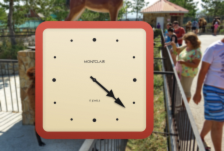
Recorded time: 4:22
